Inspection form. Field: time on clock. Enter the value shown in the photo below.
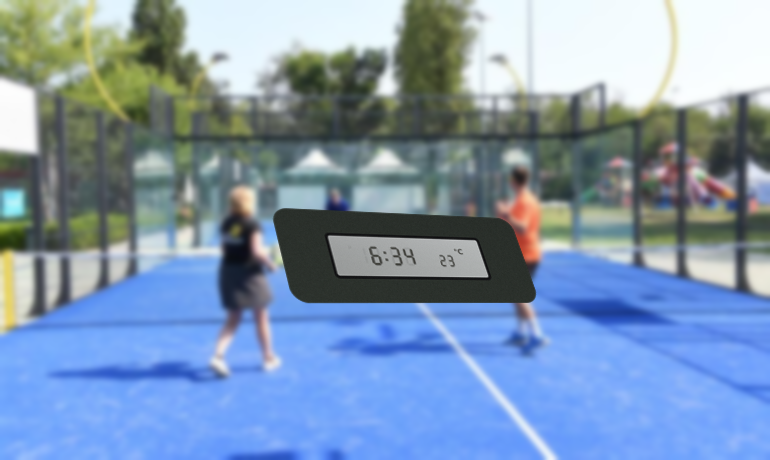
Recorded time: 6:34
